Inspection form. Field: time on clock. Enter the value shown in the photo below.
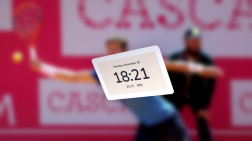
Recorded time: 18:21
